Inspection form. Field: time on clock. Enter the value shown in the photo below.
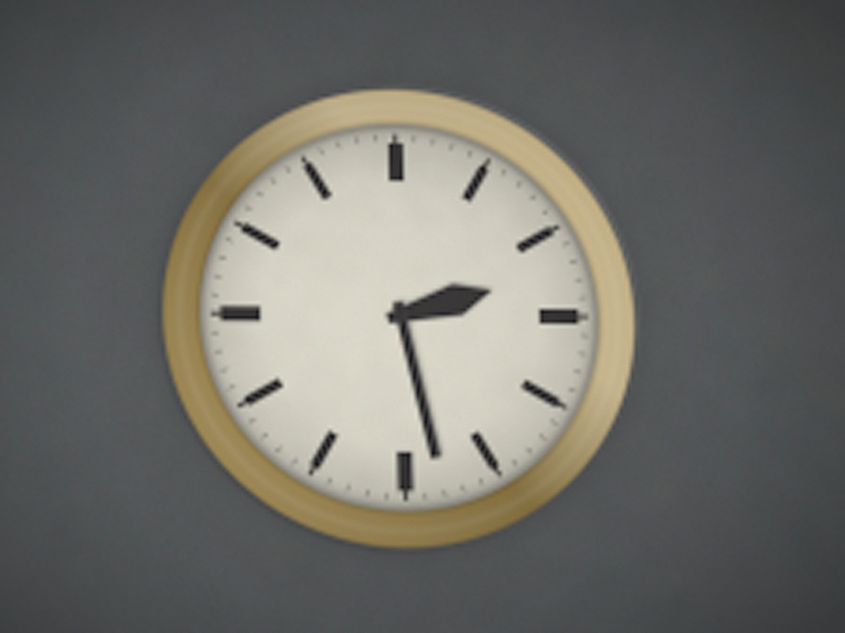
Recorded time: 2:28
